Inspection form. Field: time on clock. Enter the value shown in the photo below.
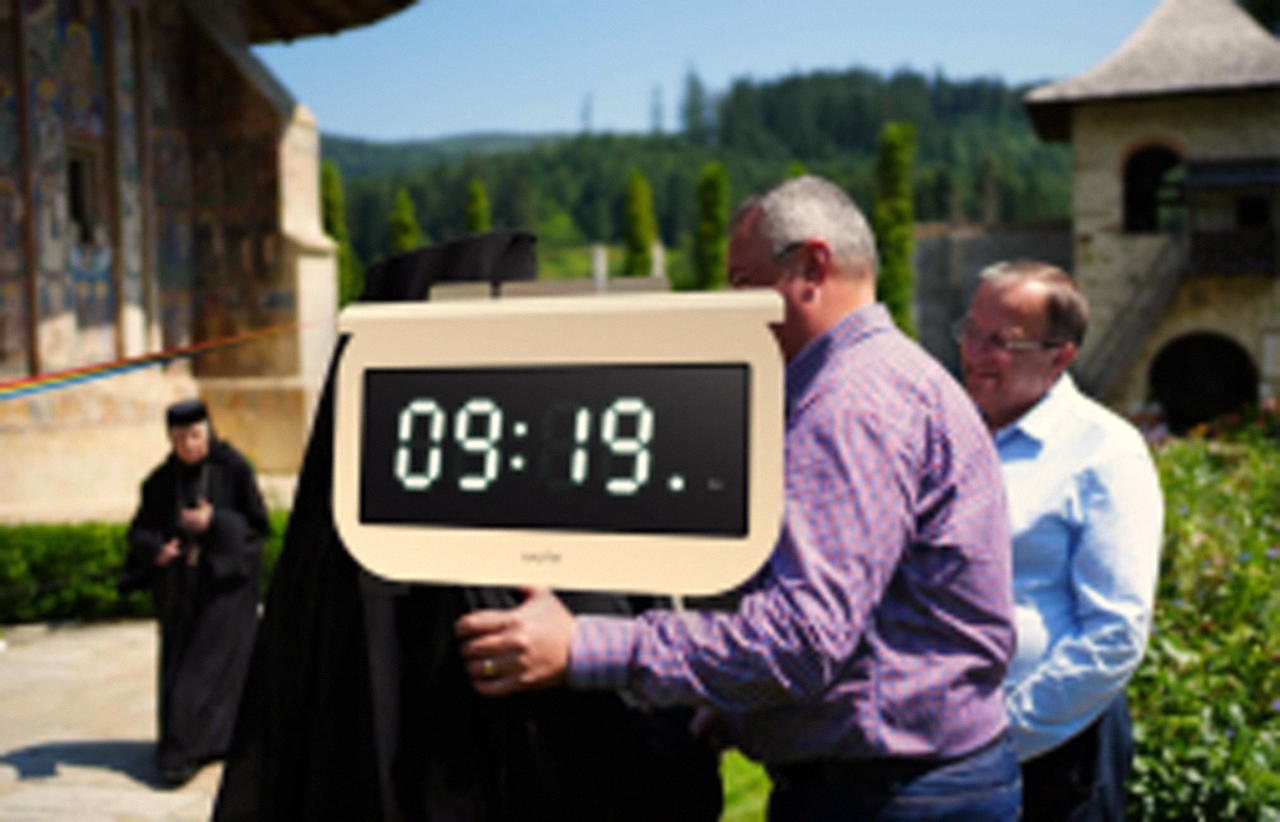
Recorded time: 9:19
